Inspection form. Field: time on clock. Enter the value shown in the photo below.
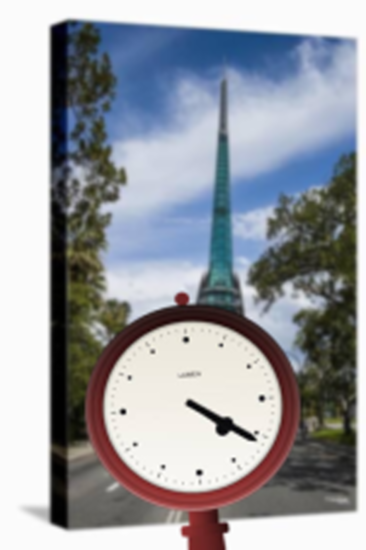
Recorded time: 4:21
